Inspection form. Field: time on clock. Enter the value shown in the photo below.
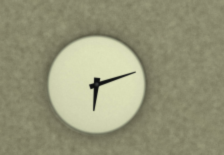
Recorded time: 6:12
